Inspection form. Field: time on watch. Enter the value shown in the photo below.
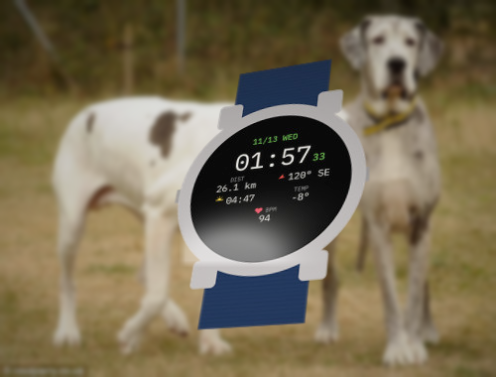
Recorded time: 1:57:33
